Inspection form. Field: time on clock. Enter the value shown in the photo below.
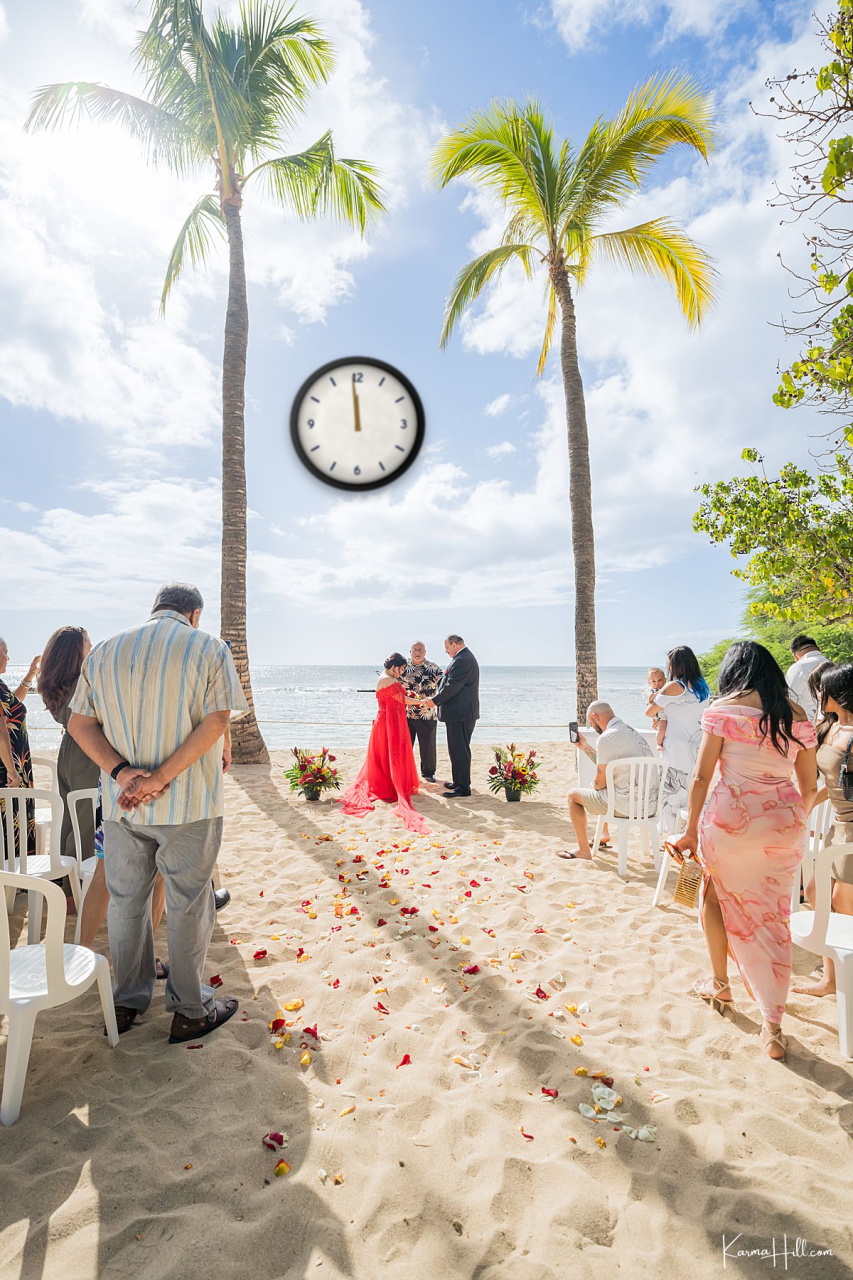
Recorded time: 11:59
